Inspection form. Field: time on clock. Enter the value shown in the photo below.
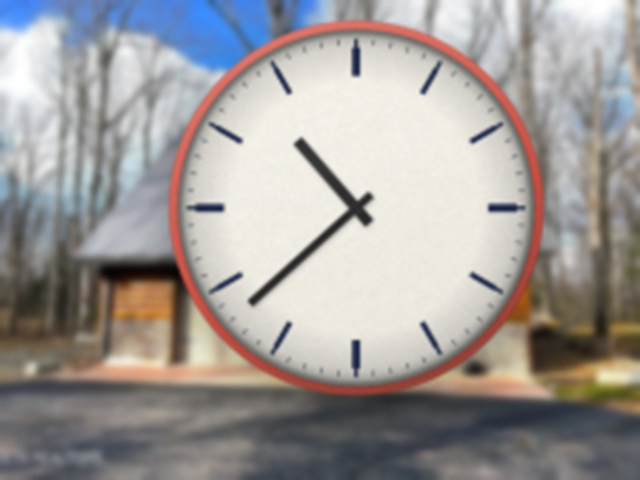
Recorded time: 10:38
